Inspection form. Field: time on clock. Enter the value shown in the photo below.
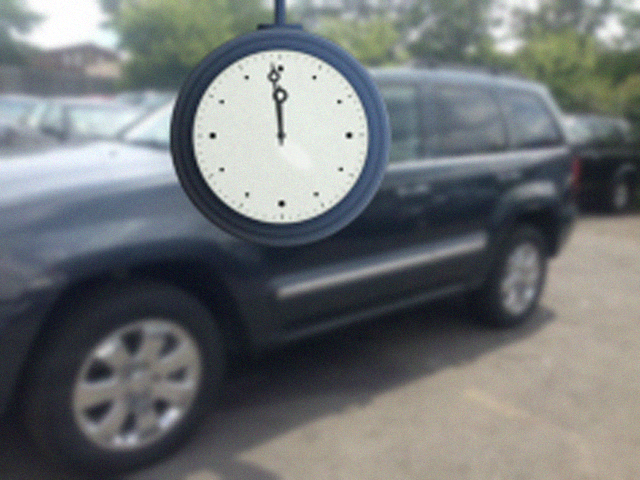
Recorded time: 11:59
